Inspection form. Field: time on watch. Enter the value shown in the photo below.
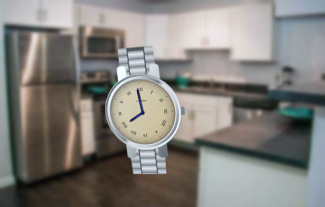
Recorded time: 7:59
